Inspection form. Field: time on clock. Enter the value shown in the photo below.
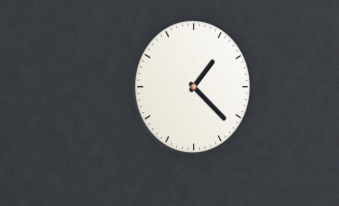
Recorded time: 1:22
